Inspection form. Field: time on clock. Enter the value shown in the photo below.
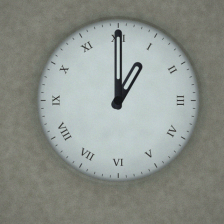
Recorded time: 1:00
